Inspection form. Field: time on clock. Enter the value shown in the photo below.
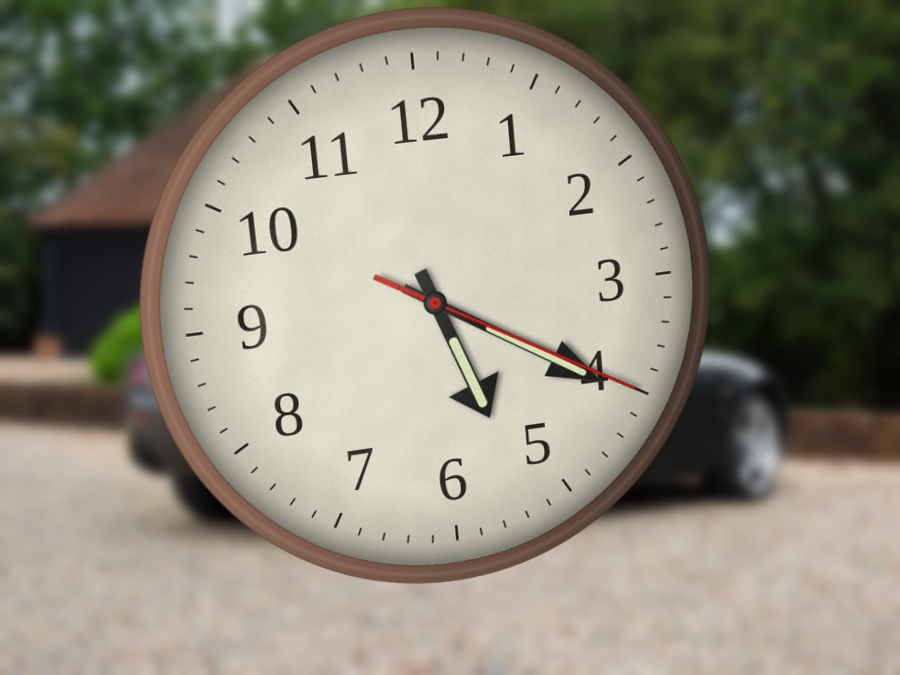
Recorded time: 5:20:20
